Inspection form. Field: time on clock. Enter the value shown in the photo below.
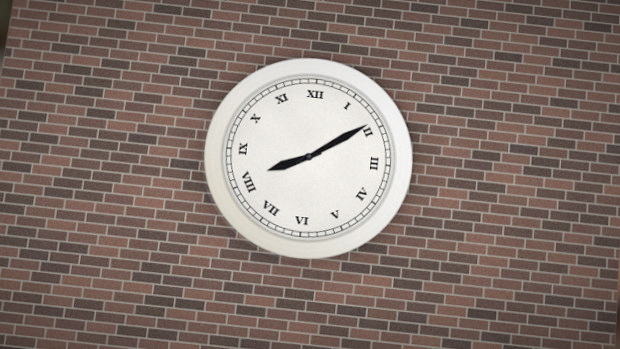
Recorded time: 8:09
